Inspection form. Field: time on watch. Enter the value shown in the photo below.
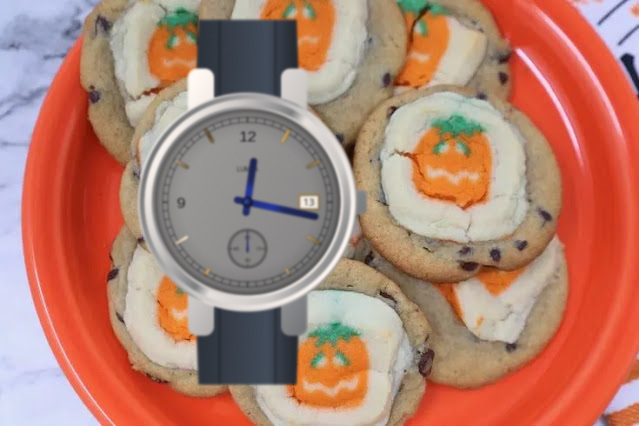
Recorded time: 12:17
